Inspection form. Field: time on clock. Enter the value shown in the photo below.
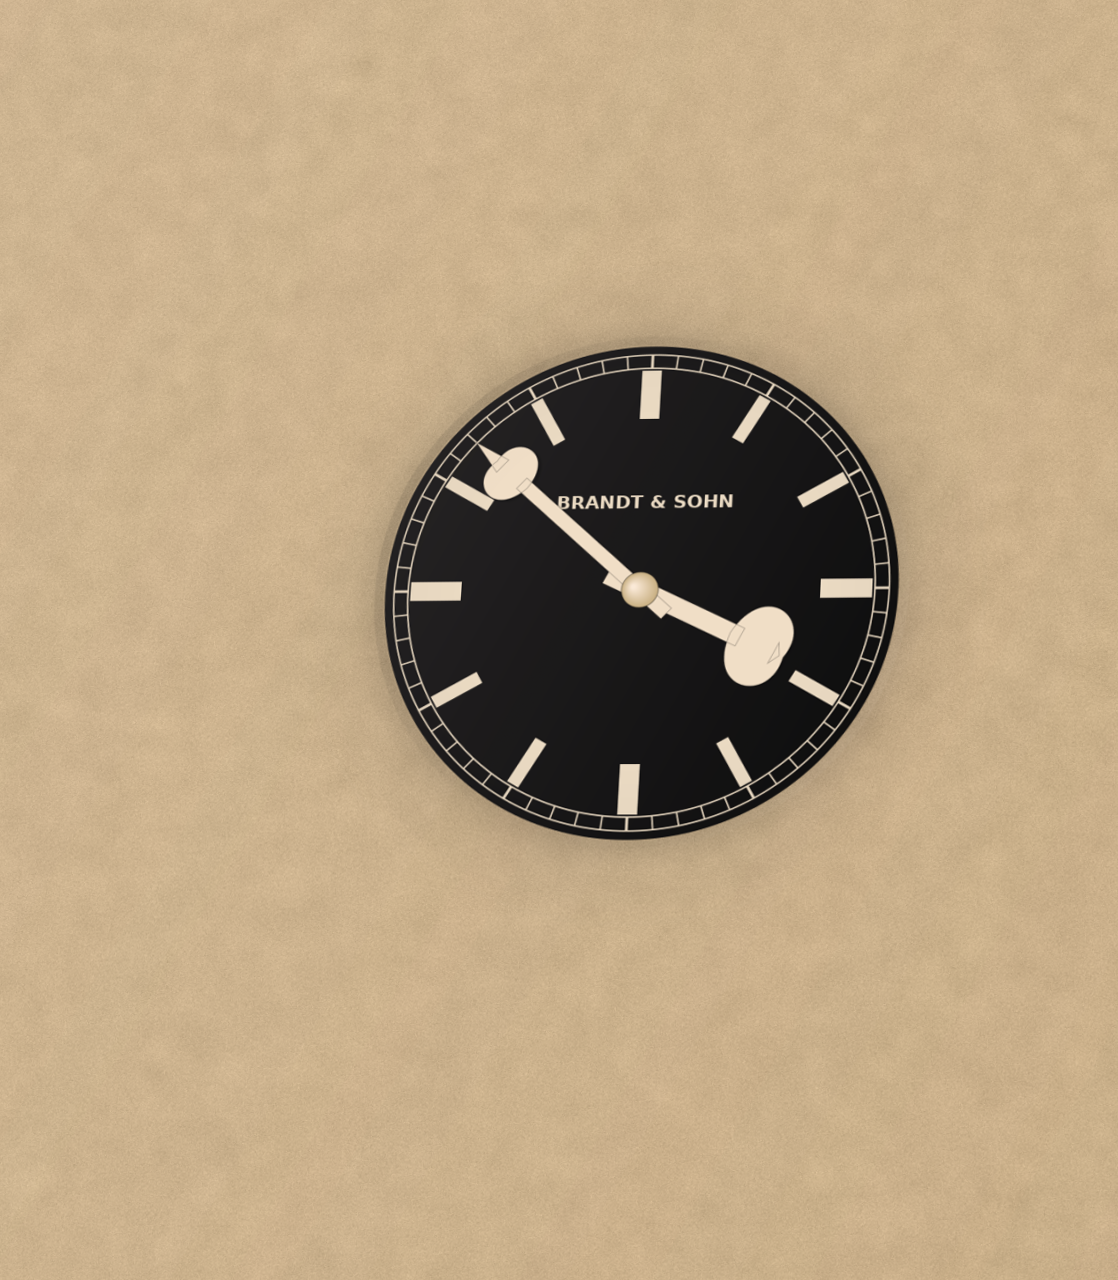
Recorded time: 3:52
